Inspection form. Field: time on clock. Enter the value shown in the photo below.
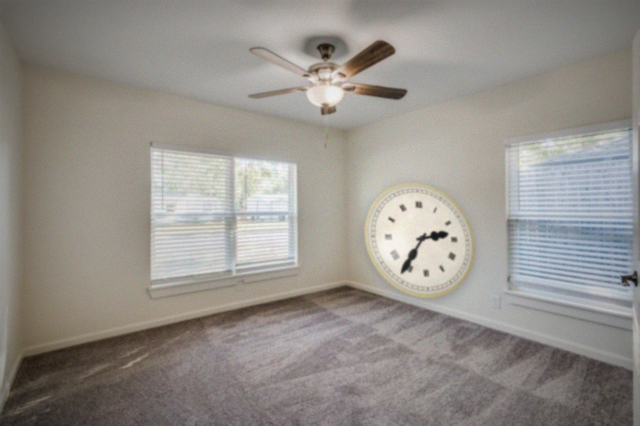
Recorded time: 2:36
